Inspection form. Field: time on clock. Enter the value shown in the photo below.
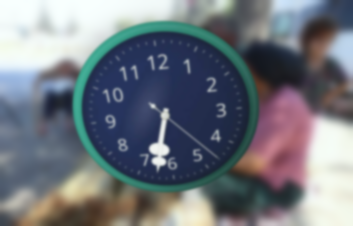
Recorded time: 6:32:23
